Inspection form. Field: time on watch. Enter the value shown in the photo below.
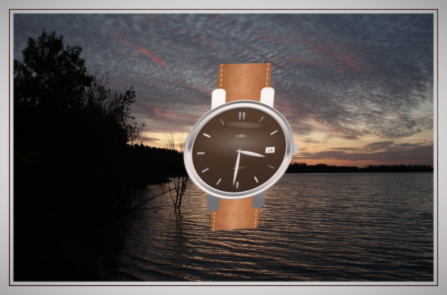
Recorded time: 3:31
